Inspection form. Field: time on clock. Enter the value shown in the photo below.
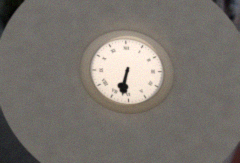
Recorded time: 6:32
